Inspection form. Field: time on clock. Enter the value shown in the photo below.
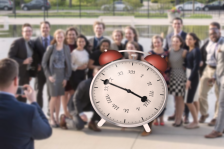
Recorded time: 3:48
